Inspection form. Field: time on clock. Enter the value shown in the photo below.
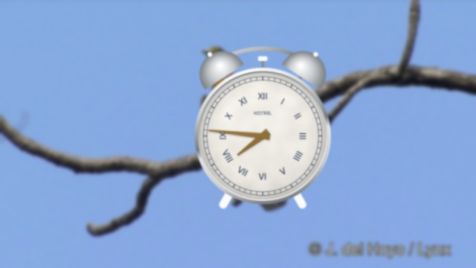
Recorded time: 7:46
